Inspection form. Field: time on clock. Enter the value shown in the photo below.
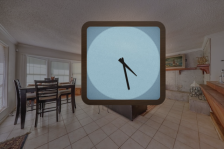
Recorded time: 4:28
